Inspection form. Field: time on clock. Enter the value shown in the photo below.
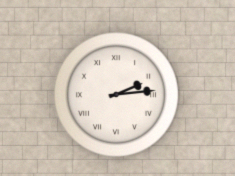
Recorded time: 2:14
